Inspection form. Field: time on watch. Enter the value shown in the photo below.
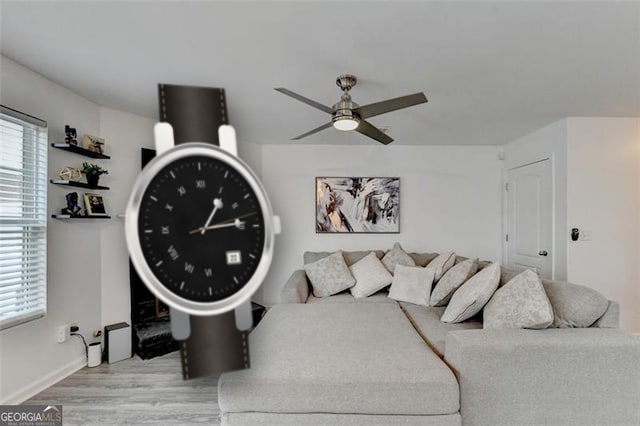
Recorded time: 1:14:13
